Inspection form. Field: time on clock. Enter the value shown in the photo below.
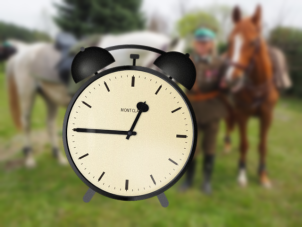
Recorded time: 12:45
